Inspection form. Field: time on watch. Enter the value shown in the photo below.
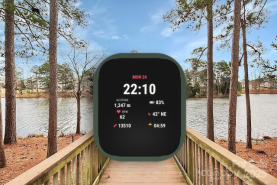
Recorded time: 22:10
